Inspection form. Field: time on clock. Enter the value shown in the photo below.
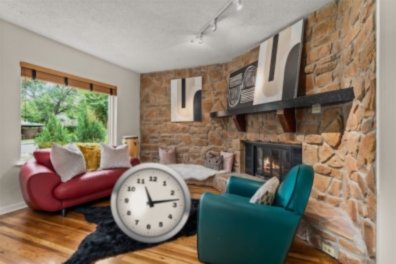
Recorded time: 11:13
